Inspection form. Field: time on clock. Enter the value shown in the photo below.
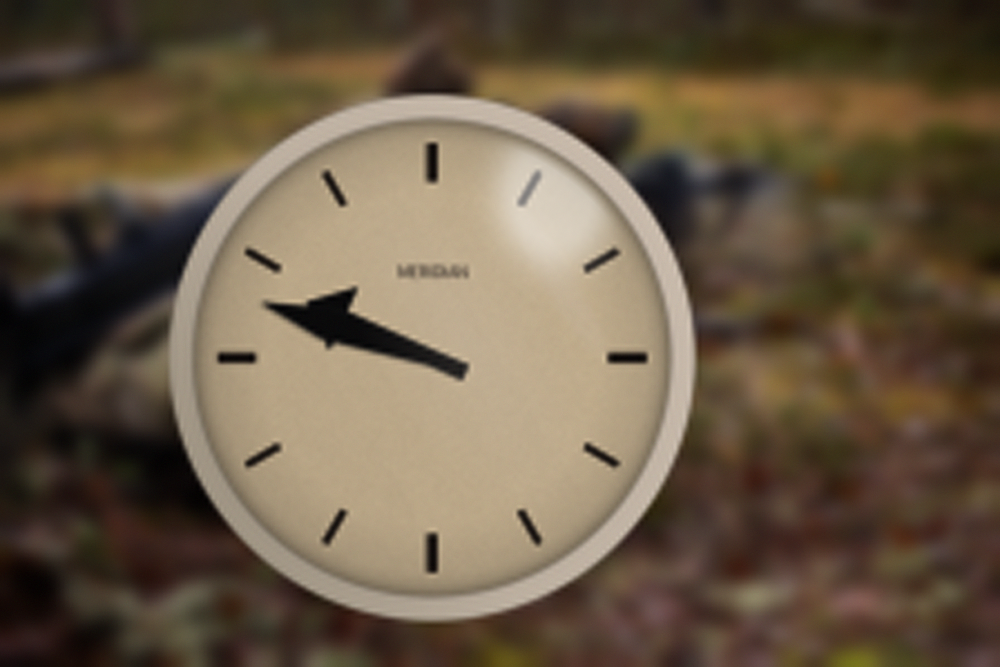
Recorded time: 9:48
